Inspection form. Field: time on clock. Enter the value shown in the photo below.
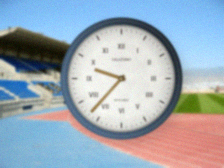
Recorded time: 9:37
